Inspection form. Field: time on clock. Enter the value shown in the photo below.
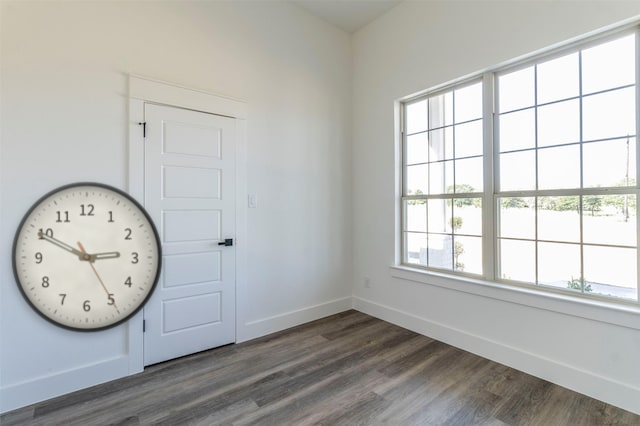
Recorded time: 2:49:25
